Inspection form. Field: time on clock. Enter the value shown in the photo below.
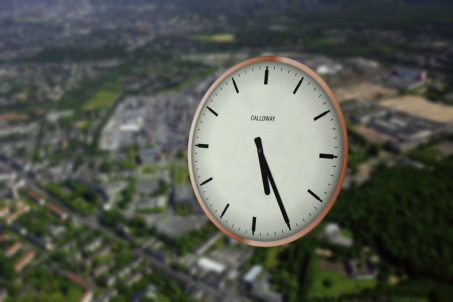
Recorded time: 5:25
